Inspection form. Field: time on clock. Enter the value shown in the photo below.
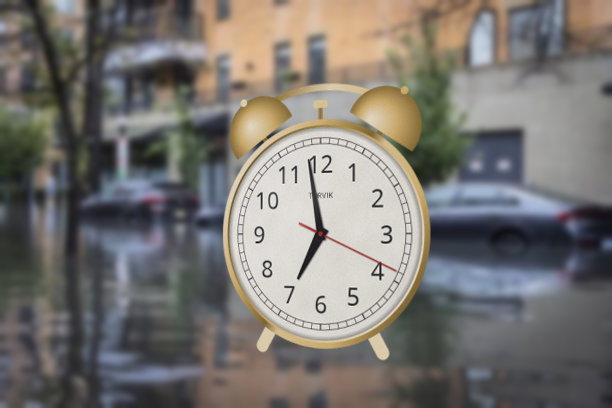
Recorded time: 6:58:19
